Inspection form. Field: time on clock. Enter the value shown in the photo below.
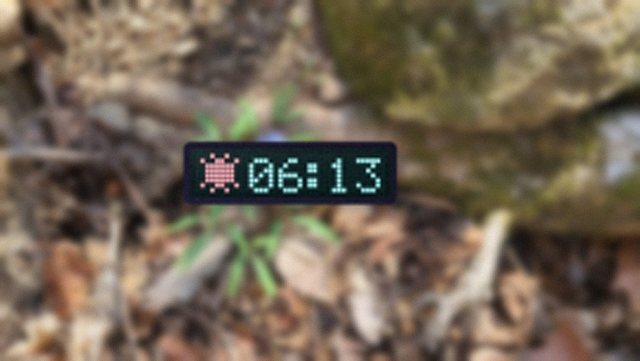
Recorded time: 6:13
